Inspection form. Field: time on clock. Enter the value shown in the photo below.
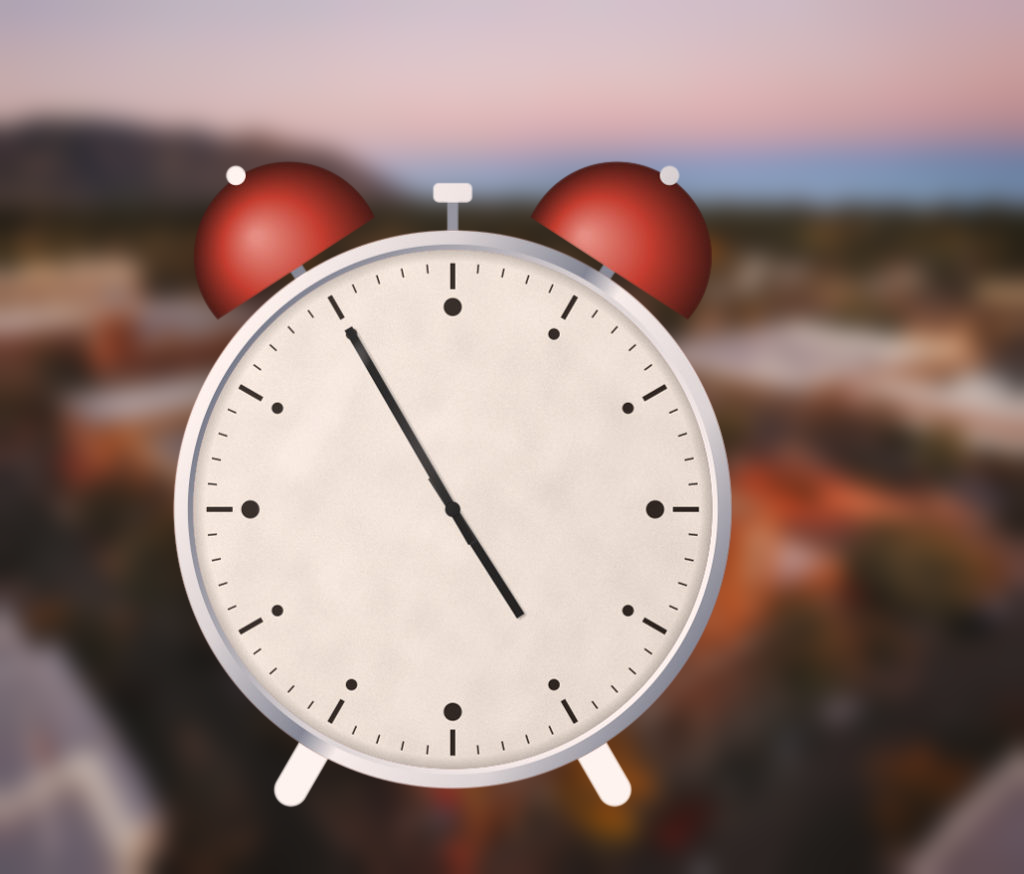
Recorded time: 4:55
